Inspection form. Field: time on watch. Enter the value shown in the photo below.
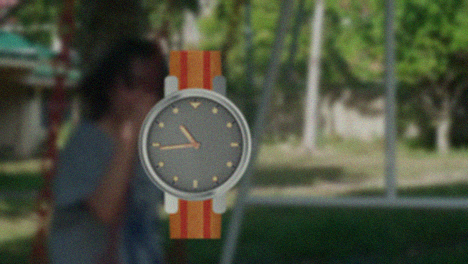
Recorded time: 10:44
